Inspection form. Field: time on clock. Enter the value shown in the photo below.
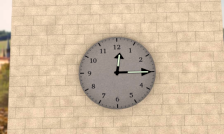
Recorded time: 12:15
